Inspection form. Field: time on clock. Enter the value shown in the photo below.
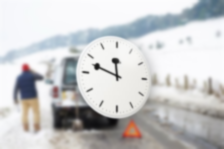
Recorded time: 11:48
